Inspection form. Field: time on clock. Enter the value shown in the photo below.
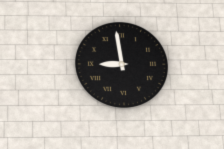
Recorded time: 8:59
